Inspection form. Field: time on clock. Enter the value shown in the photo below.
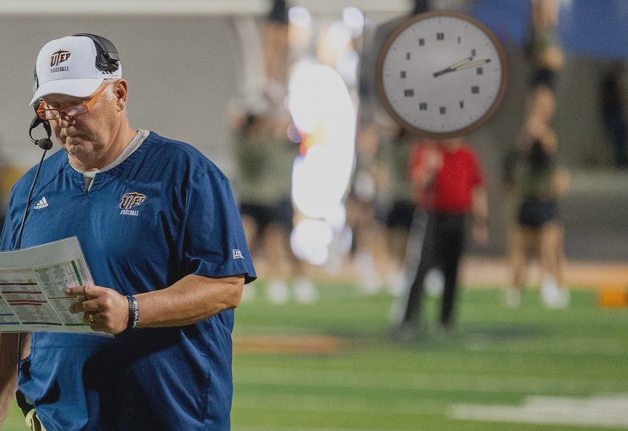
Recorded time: 2:13
